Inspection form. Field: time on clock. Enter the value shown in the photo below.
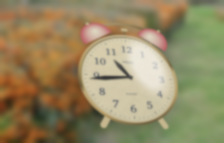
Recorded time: 10:44
